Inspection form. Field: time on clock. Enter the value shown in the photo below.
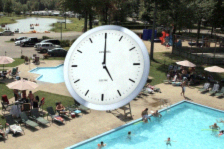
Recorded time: 5:00
